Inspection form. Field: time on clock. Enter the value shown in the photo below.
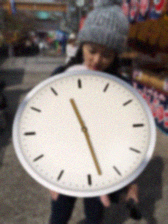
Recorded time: 11:28
